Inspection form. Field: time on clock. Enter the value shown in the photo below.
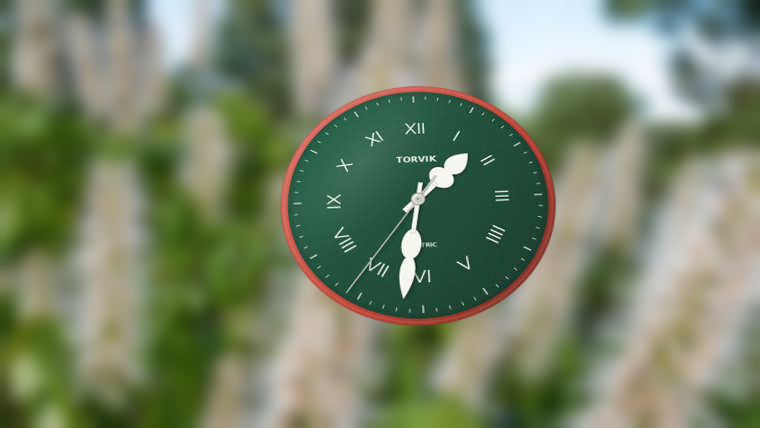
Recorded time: 1:31:36
